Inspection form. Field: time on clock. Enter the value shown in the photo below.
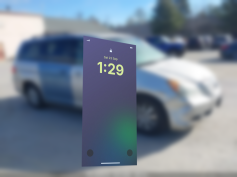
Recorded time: 1:29
